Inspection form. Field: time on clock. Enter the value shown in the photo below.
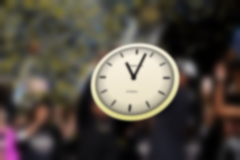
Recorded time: 11:03
